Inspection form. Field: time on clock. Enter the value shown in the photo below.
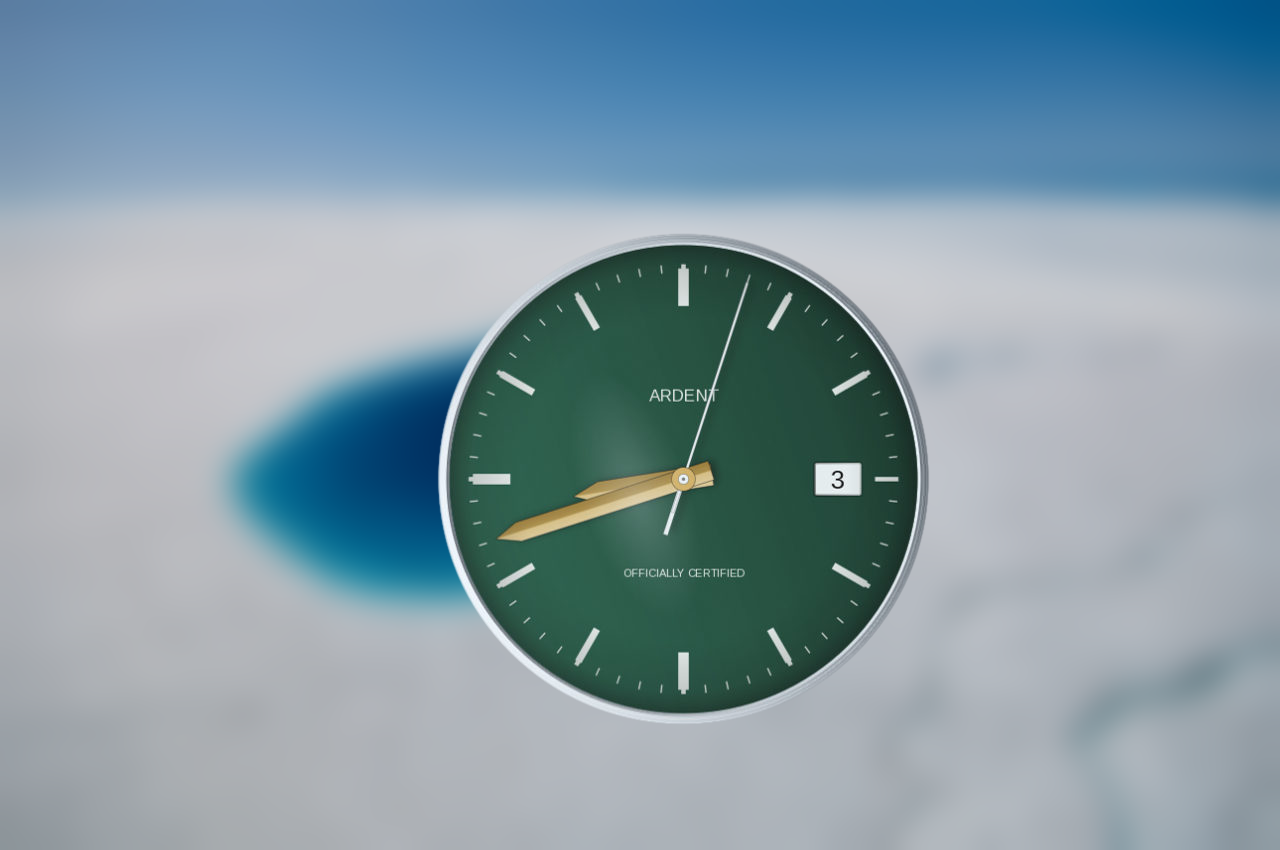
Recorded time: 8:42:03
